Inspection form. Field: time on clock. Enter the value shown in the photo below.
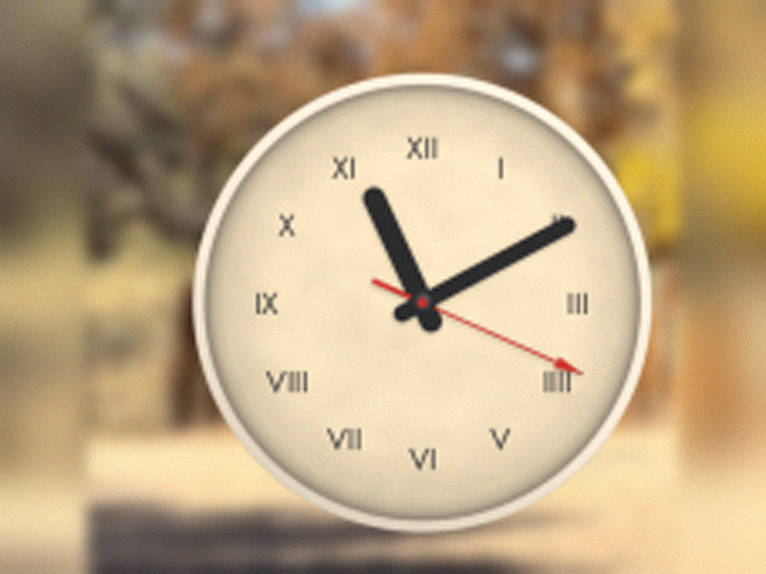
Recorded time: 11:10:19
